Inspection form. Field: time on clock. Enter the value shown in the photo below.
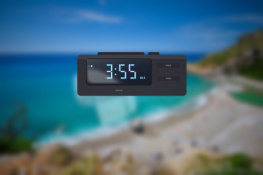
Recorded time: 3:55
